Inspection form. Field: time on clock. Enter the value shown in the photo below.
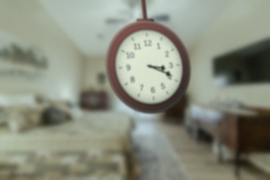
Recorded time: 3:19
